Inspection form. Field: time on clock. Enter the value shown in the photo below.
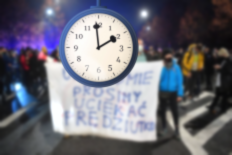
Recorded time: 1:59
